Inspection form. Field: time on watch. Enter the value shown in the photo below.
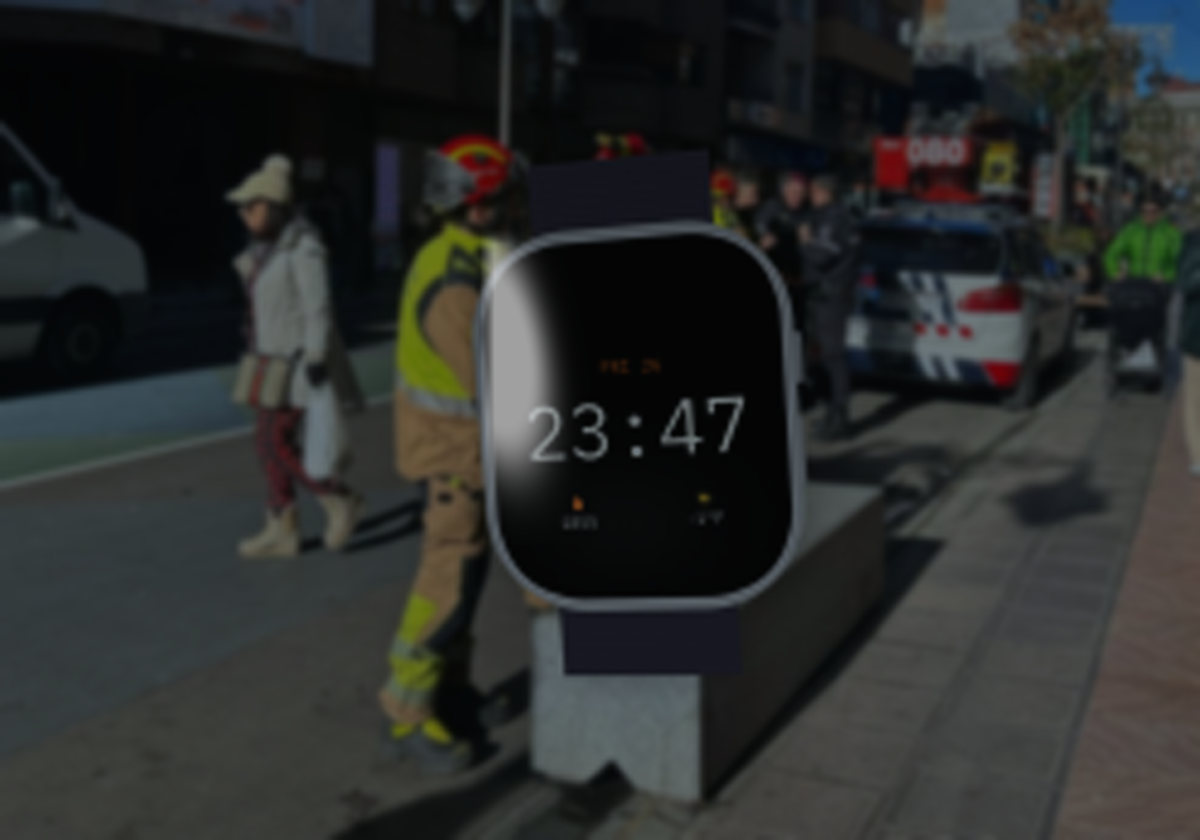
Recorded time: 23:47
